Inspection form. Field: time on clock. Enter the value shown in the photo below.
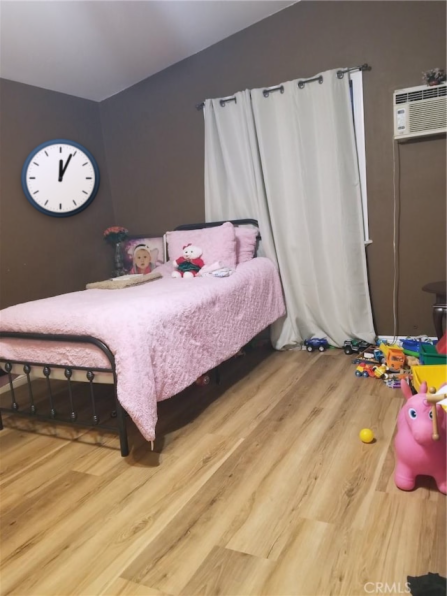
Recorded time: 12:04
